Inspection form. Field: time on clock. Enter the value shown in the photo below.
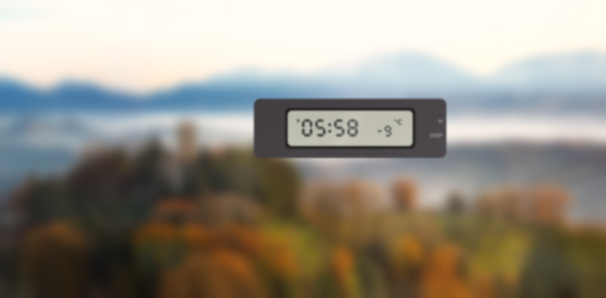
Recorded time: 5:58
